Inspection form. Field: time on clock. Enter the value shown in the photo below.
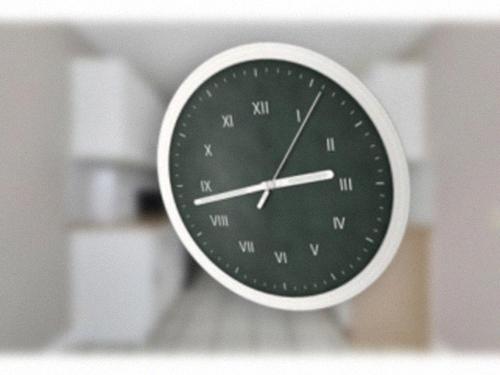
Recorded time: 2:43:06
